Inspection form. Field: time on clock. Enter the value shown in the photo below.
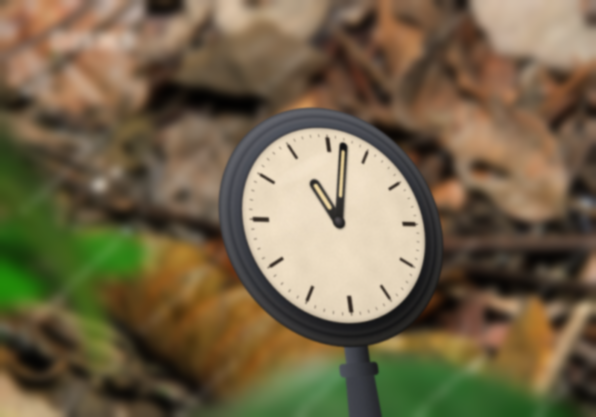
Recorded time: 11:02
